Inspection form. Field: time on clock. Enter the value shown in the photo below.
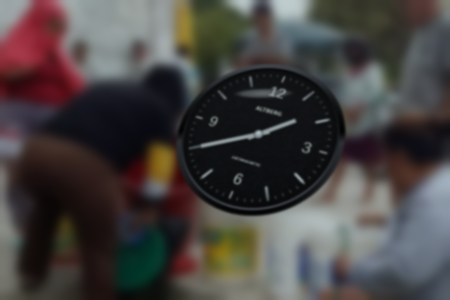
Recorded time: 1:40
